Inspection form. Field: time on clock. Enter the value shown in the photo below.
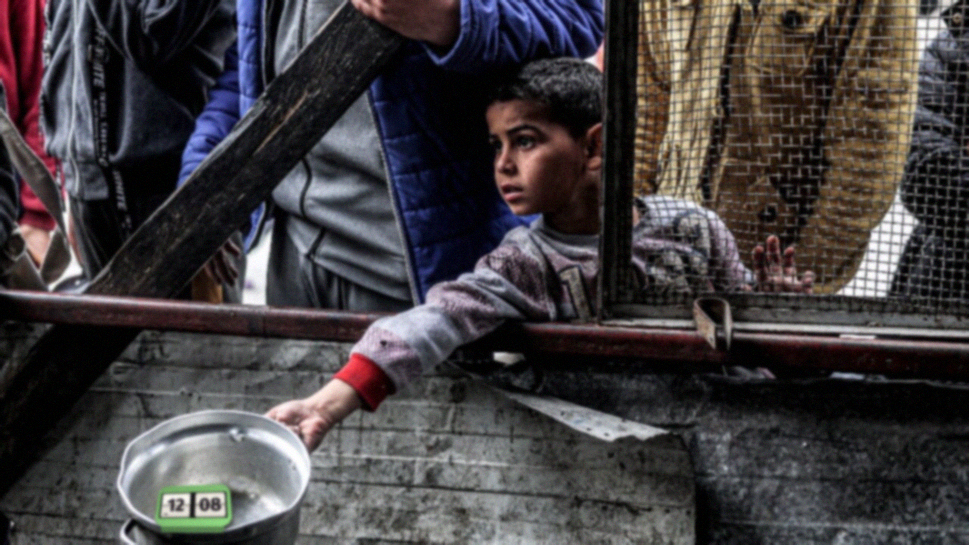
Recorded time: 12:08
